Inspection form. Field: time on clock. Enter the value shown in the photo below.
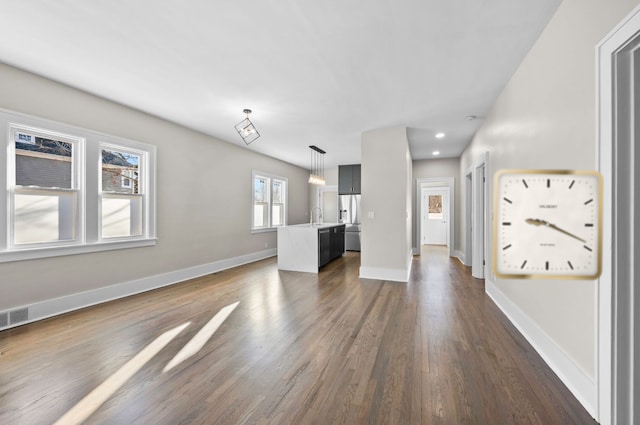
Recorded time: 9:19
